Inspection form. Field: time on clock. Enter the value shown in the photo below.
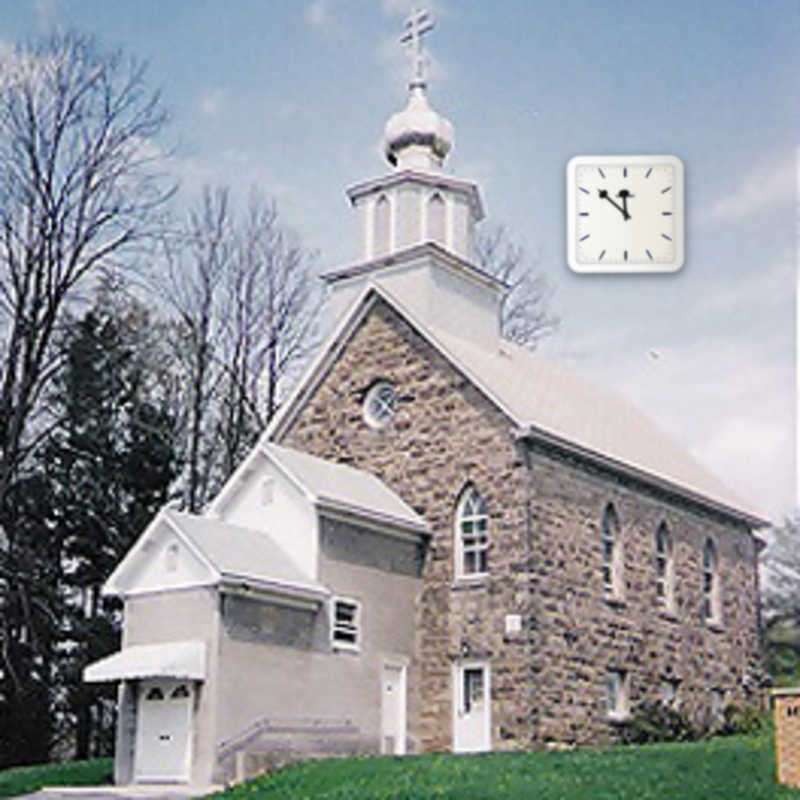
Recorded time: 11:52
